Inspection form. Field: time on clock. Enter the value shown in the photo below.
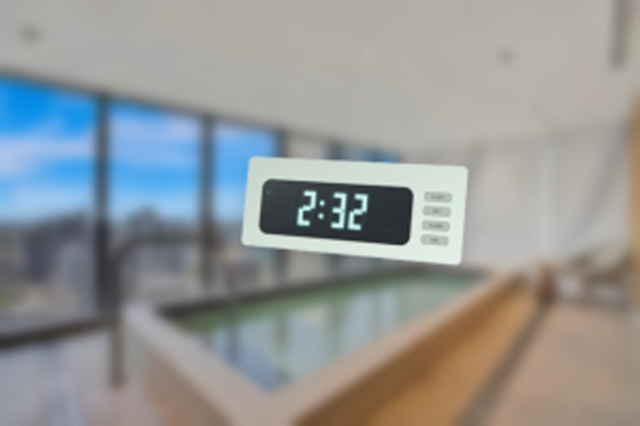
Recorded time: 2:32
